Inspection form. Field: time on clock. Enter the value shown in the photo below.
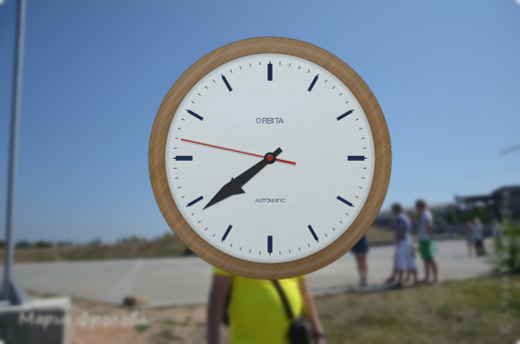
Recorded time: 7:38:47
